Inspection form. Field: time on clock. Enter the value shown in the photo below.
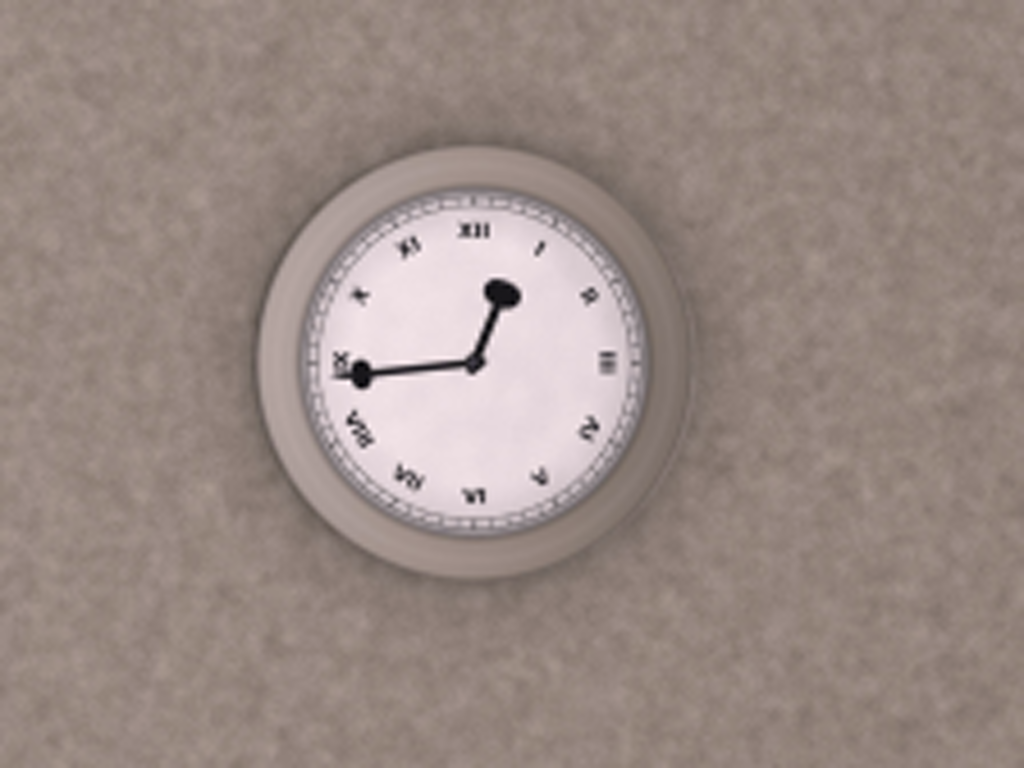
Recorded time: 12:44
